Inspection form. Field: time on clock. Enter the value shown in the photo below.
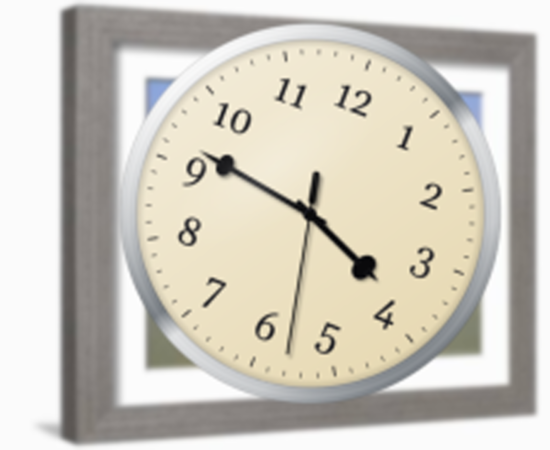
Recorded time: 3:46:28
